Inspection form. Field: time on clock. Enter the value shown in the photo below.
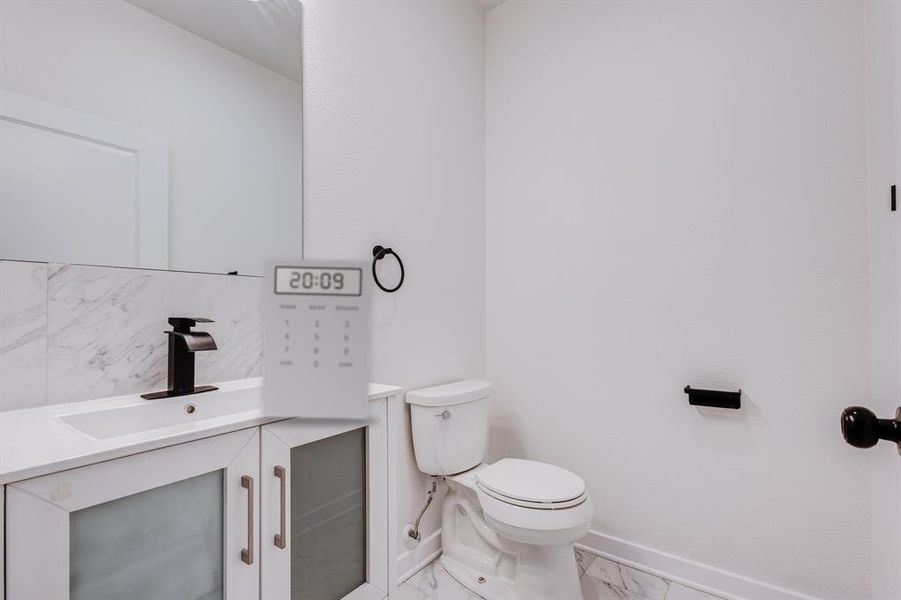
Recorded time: 20:09
